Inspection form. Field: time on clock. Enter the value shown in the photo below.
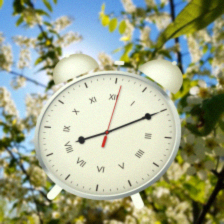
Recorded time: 8:10:01
